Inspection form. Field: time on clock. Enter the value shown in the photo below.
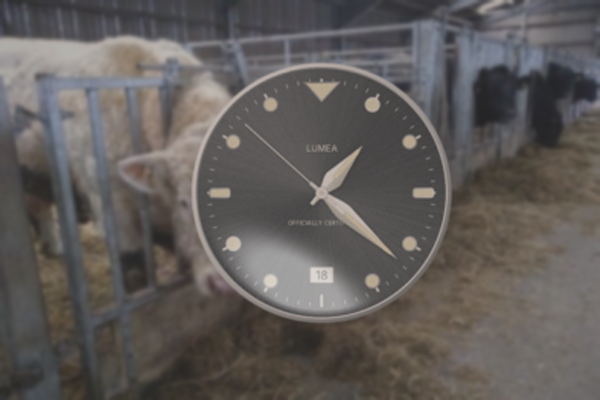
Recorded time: 1:21:52
